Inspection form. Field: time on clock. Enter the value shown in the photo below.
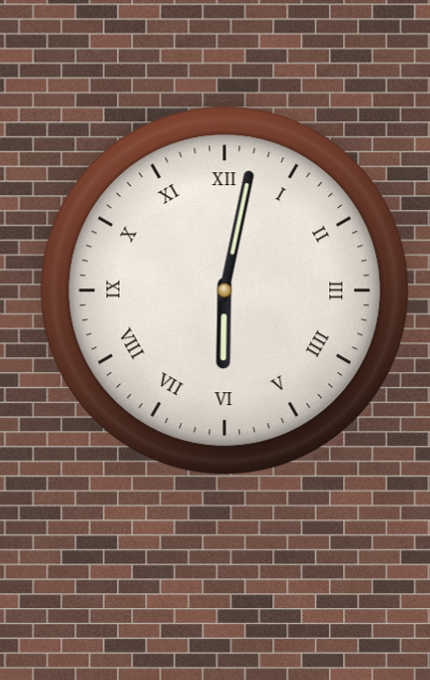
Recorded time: 6:02
